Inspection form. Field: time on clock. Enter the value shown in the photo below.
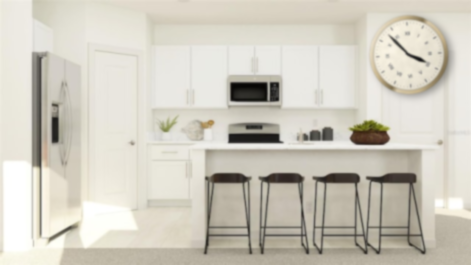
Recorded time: 3:53
